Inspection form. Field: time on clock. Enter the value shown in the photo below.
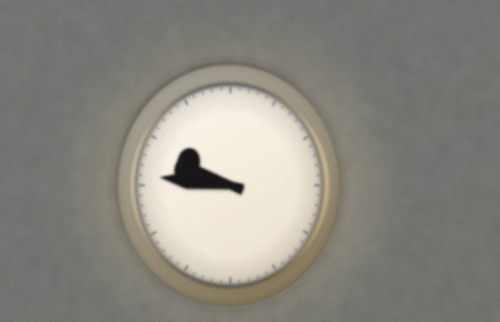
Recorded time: 9:46
